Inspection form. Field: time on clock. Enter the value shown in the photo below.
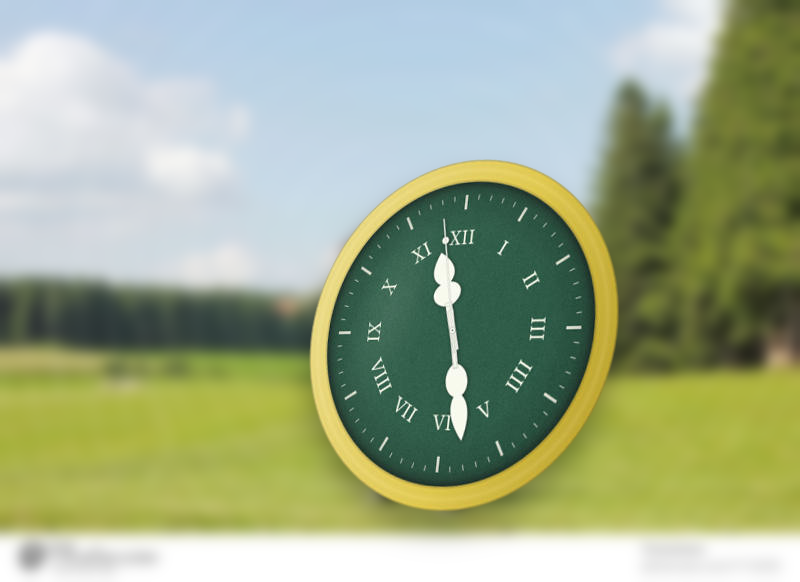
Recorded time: 11:27:58
